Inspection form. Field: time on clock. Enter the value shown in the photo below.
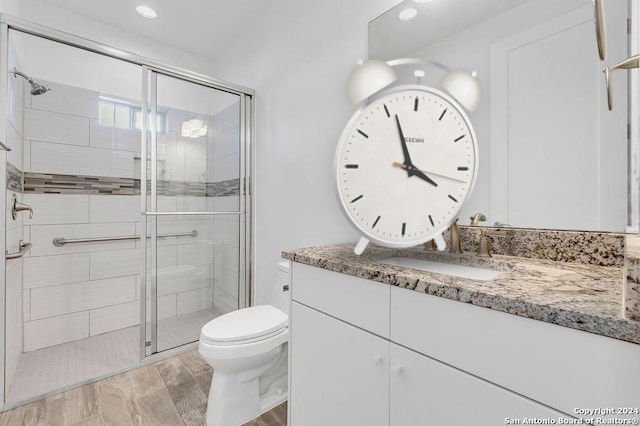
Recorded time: 3:56:17
